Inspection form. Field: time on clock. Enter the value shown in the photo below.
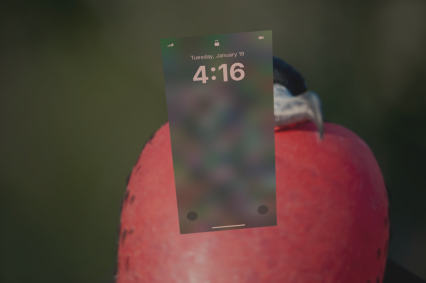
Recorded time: 4:16
